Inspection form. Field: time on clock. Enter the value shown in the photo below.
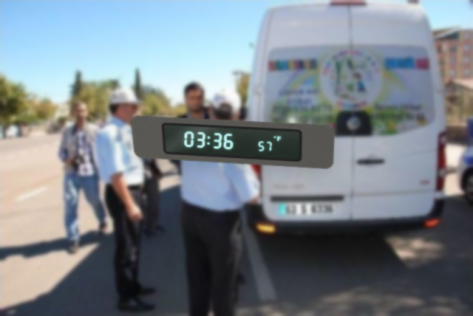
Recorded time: 3:36
